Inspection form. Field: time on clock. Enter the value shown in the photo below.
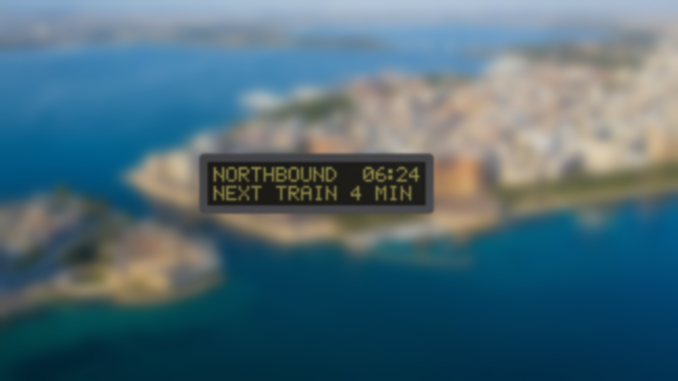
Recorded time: 6:24
